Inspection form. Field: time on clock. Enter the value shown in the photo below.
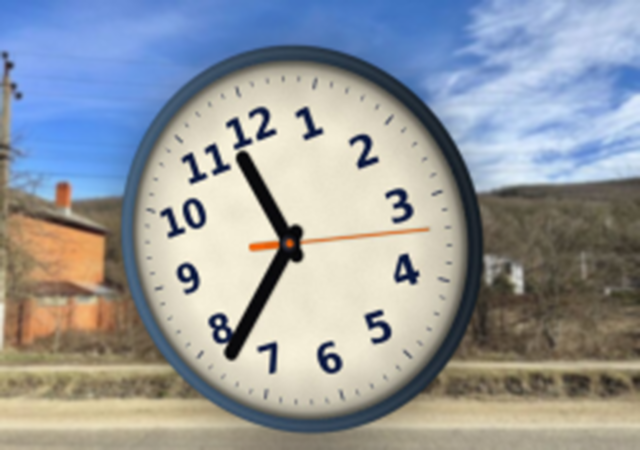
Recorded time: 11:38:17
